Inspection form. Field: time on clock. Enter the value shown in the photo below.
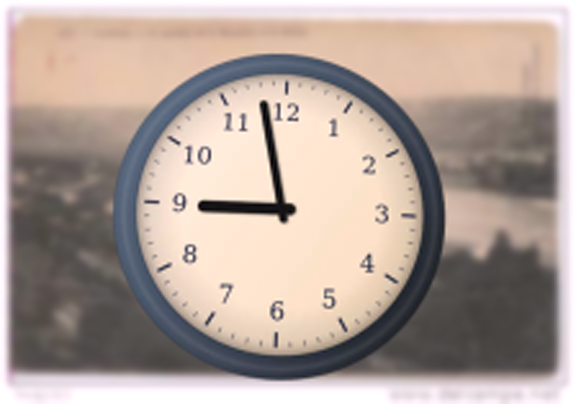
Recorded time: 8:58
